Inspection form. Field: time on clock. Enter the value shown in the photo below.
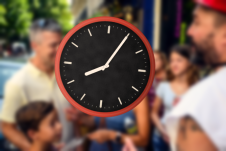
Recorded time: 8:05
